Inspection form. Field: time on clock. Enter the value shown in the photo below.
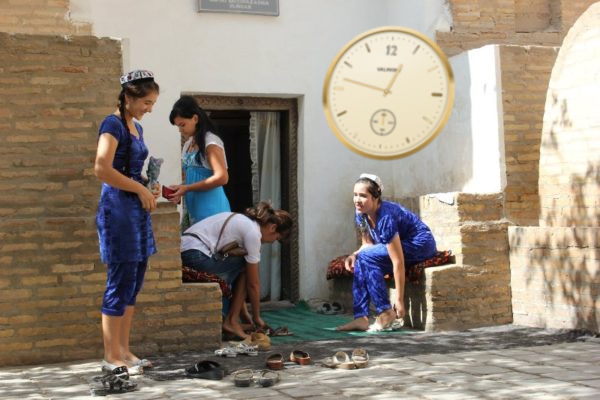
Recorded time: 12:47
